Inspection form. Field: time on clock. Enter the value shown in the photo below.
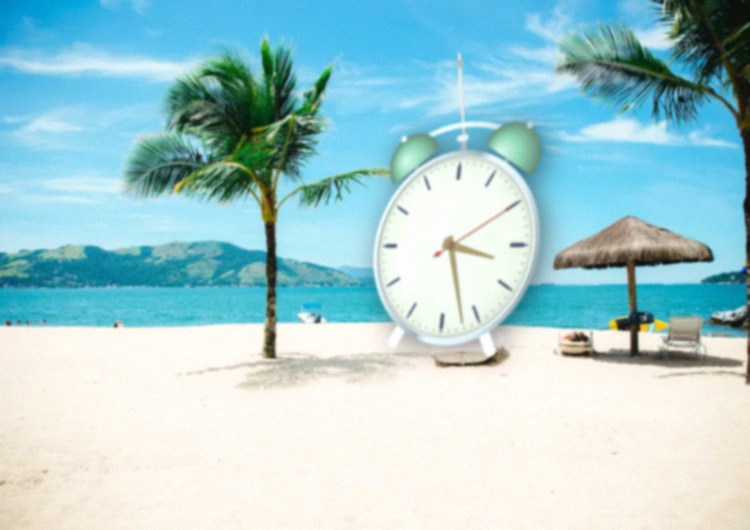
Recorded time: 3:27:10
